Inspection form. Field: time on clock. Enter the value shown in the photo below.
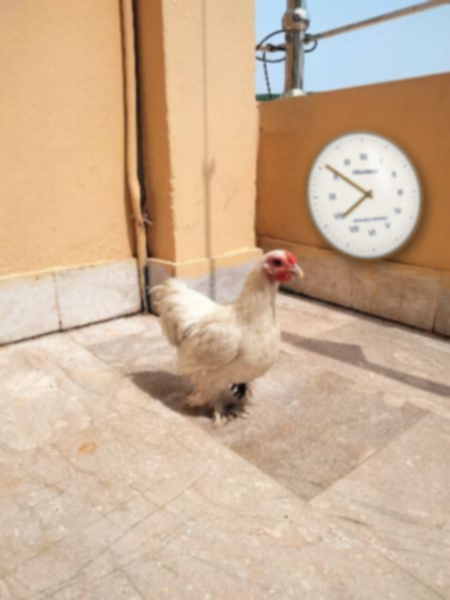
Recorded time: 7:51
